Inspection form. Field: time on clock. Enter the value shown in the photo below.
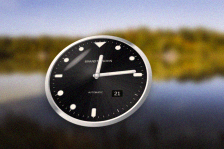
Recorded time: 12:14
